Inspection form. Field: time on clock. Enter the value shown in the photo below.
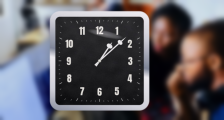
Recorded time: 1:08
